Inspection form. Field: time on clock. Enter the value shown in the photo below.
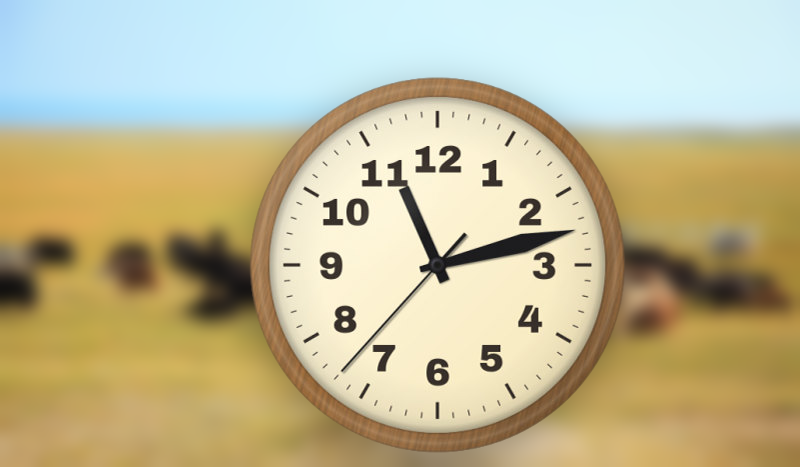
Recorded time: 11:12:37
